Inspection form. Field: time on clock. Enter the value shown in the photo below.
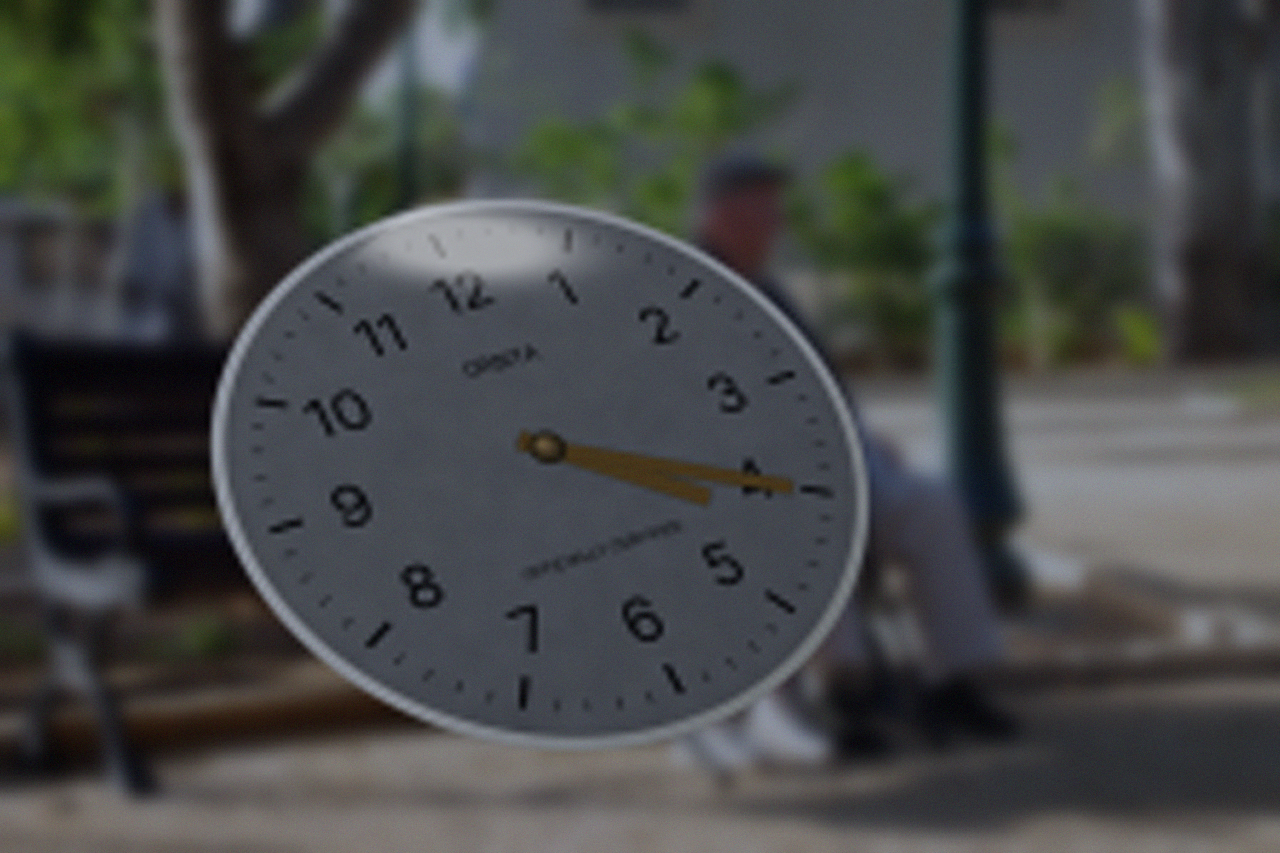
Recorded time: 4:20
